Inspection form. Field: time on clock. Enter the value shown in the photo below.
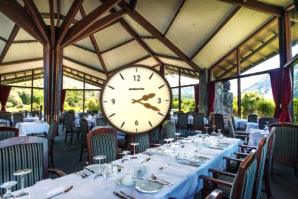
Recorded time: 2:19
